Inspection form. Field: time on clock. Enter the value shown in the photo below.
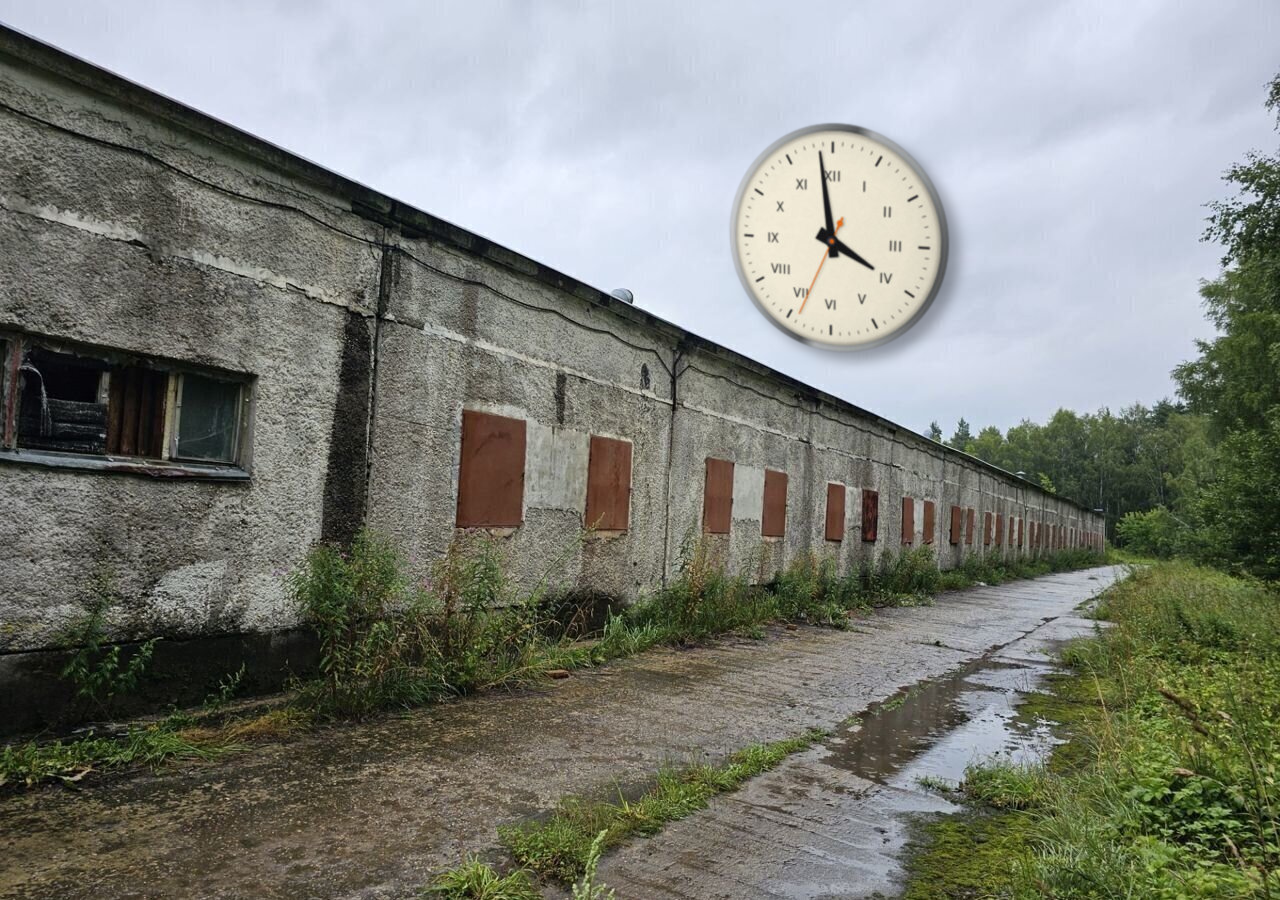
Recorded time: 3:58:34
